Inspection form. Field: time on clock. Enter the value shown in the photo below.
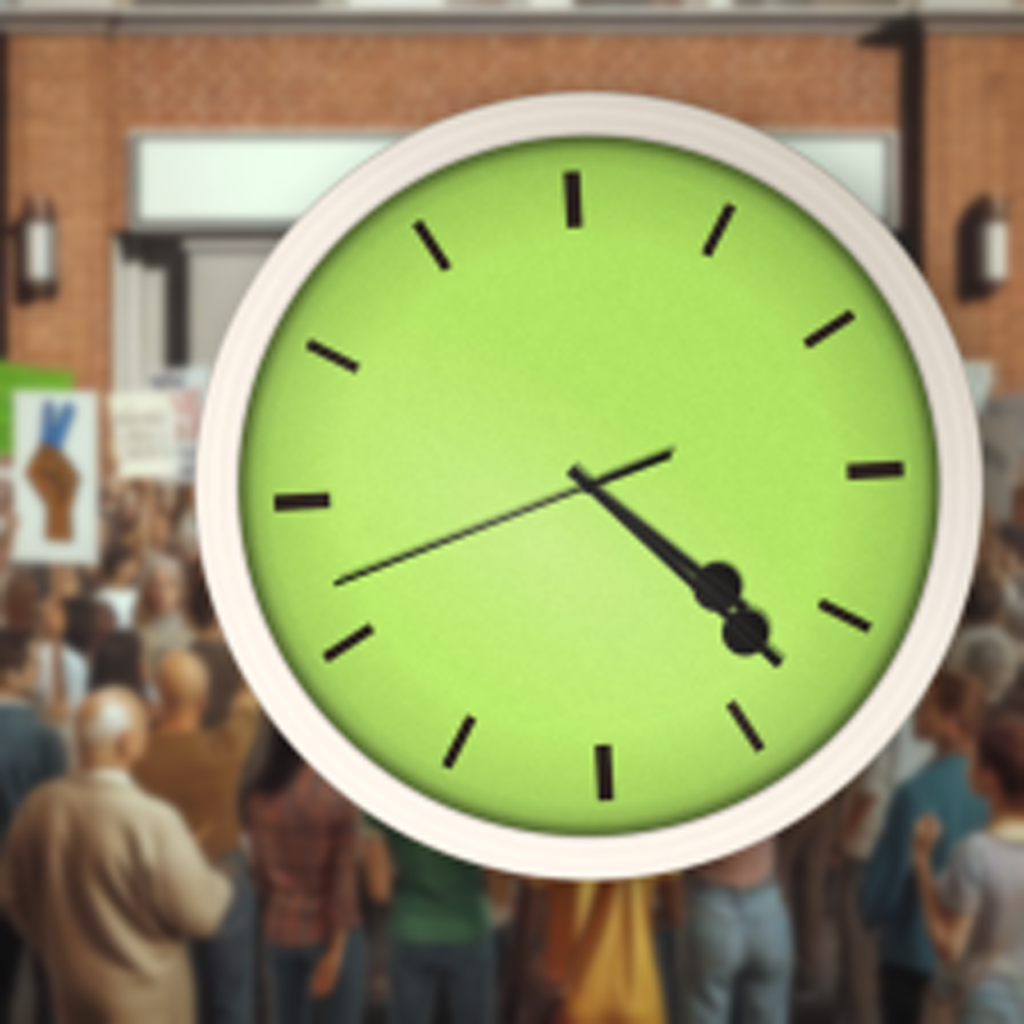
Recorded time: 4:22:42
